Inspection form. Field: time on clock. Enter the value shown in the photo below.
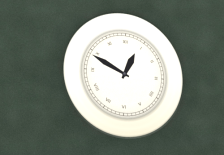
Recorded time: 12:49
